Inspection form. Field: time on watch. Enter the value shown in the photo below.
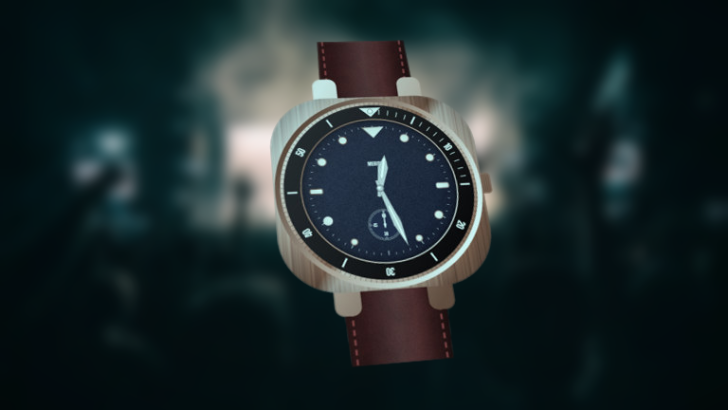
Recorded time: 12:27
